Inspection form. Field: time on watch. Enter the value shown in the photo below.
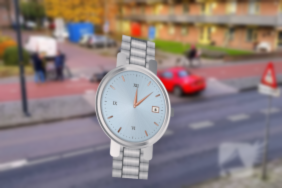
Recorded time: 12:08
